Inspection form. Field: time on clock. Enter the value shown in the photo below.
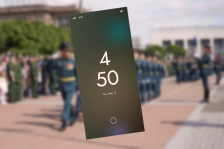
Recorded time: 4:50
